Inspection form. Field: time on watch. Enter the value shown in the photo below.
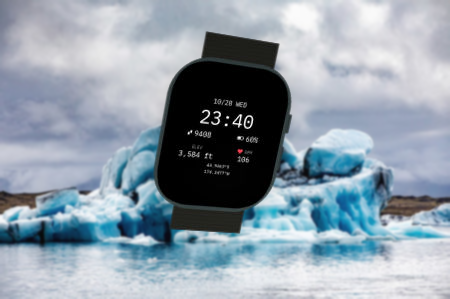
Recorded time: 23:40
